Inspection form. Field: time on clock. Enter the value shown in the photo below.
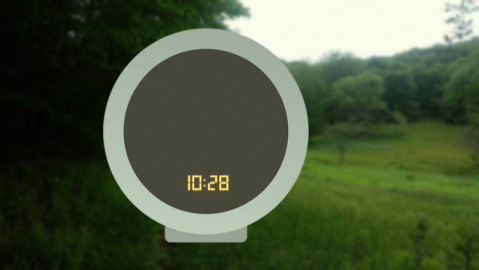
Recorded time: 10:28
